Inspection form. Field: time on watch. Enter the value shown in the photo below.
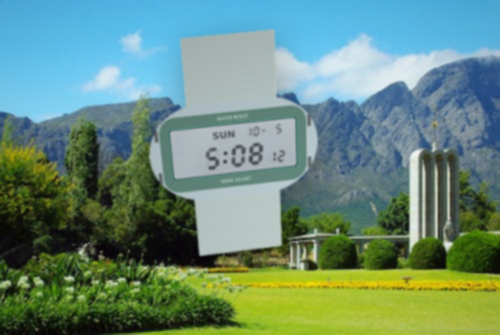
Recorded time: 5:08:12
